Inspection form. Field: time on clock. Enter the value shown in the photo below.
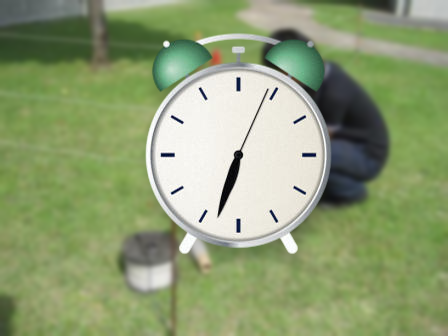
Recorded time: 6:33:04
